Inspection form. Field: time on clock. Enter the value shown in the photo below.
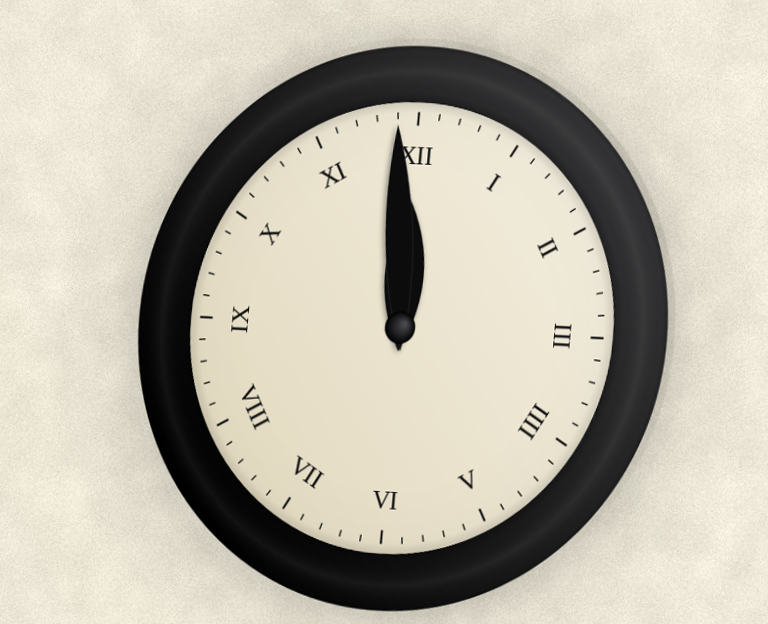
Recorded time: 11:59
